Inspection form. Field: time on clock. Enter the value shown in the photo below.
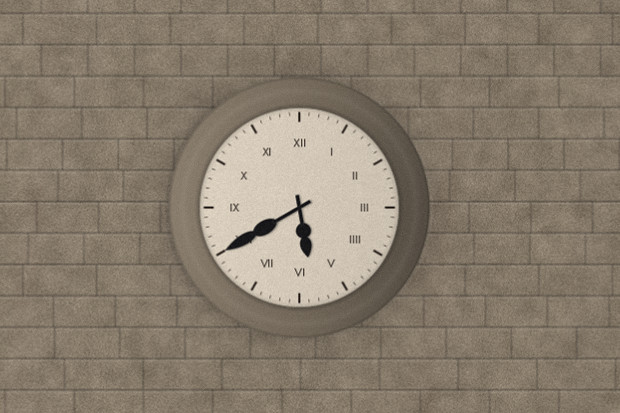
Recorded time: 5:40
